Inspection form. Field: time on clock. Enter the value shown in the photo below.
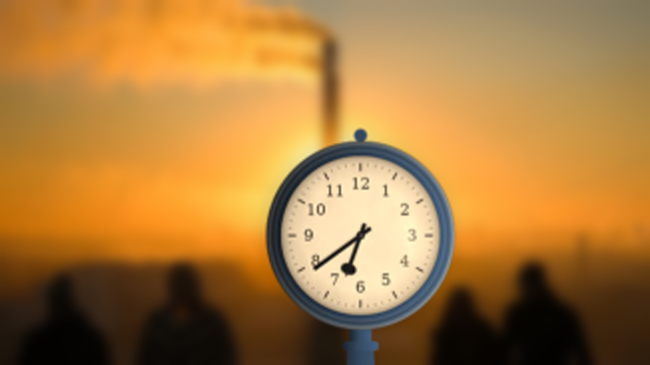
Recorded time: 6:39
